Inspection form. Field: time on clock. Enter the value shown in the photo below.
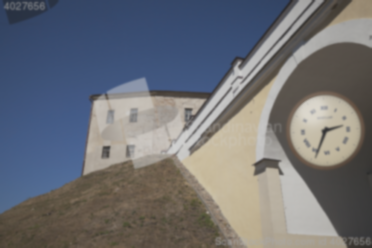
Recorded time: 2:34
